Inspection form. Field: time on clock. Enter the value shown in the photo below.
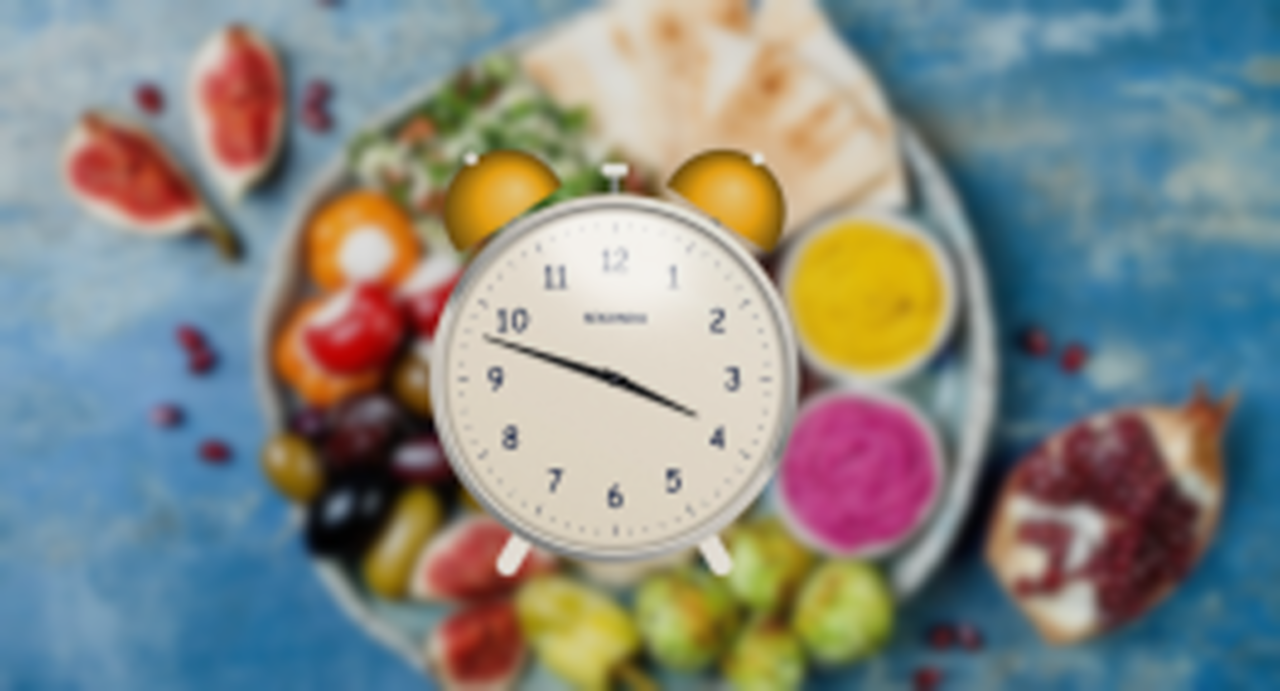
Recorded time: 3:48
